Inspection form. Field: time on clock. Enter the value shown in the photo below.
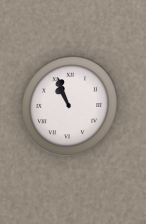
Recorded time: 10:56
